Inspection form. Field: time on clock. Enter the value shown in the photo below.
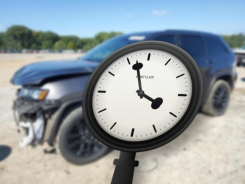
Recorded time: 3:57
